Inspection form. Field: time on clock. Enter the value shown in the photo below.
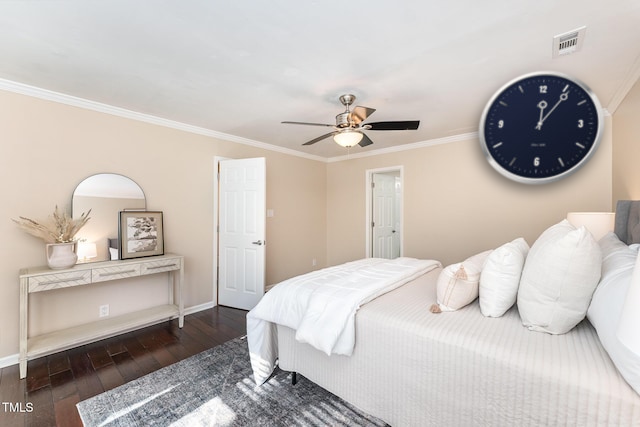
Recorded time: 12:06
